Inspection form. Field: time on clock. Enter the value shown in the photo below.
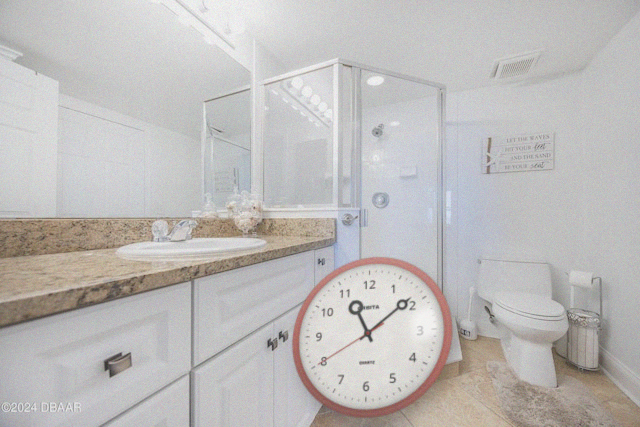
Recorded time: 11:08:40
